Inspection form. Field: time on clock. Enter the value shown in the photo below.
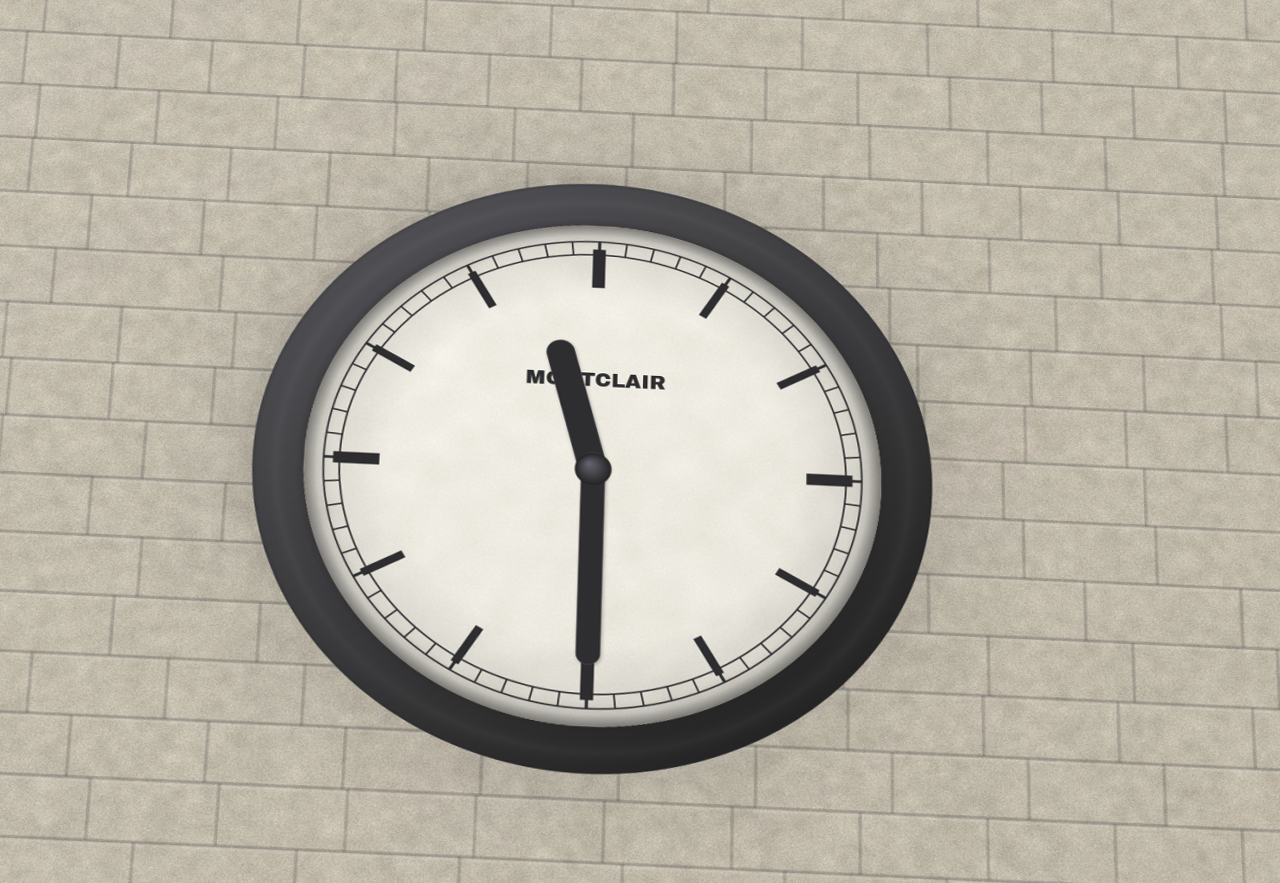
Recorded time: 11:30
